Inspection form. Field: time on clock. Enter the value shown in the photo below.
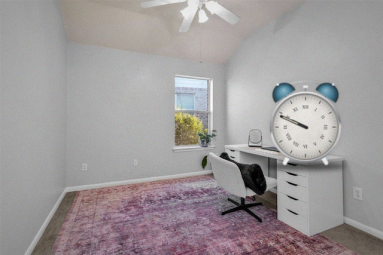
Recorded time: 9:49
